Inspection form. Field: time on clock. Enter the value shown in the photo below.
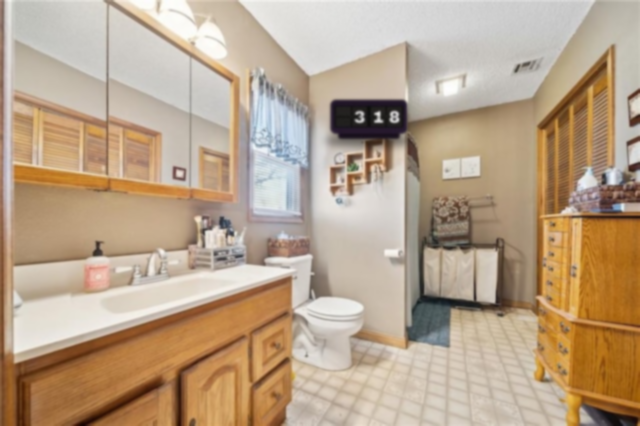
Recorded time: 3:18
